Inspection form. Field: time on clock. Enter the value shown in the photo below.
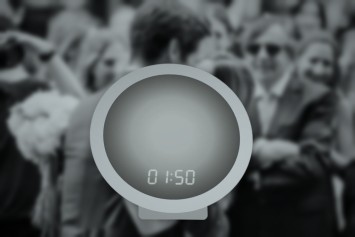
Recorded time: 1:50
